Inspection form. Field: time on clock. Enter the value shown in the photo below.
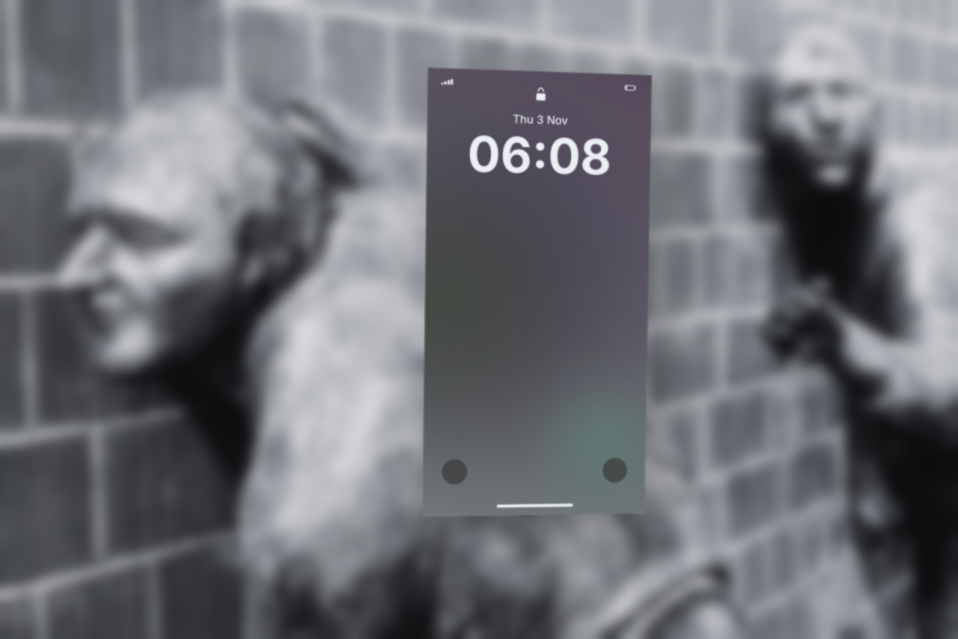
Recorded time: 6:08
